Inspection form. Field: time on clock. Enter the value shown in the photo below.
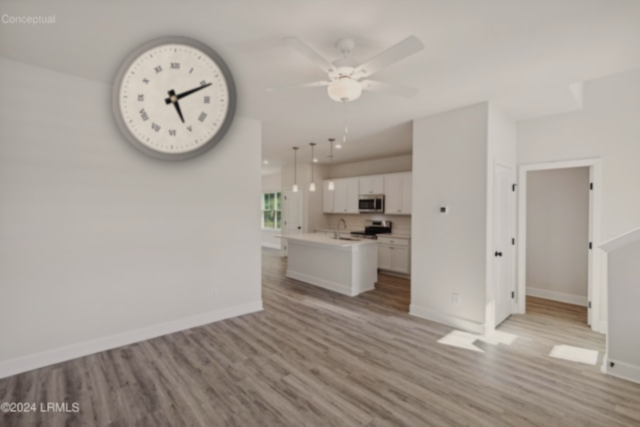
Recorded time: 5:11
